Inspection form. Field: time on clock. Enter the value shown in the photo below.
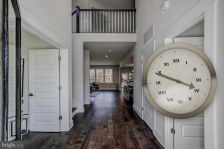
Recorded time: 3:49
